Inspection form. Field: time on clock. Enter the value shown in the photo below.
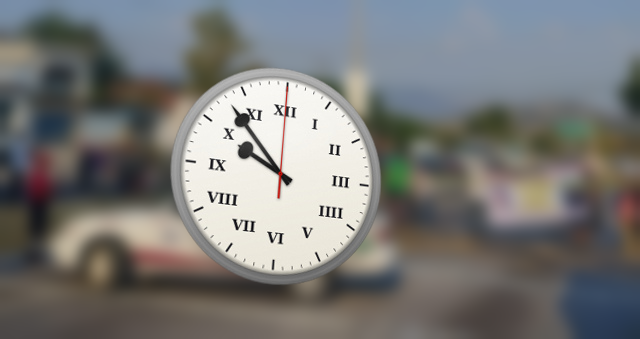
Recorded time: 9:53:00
